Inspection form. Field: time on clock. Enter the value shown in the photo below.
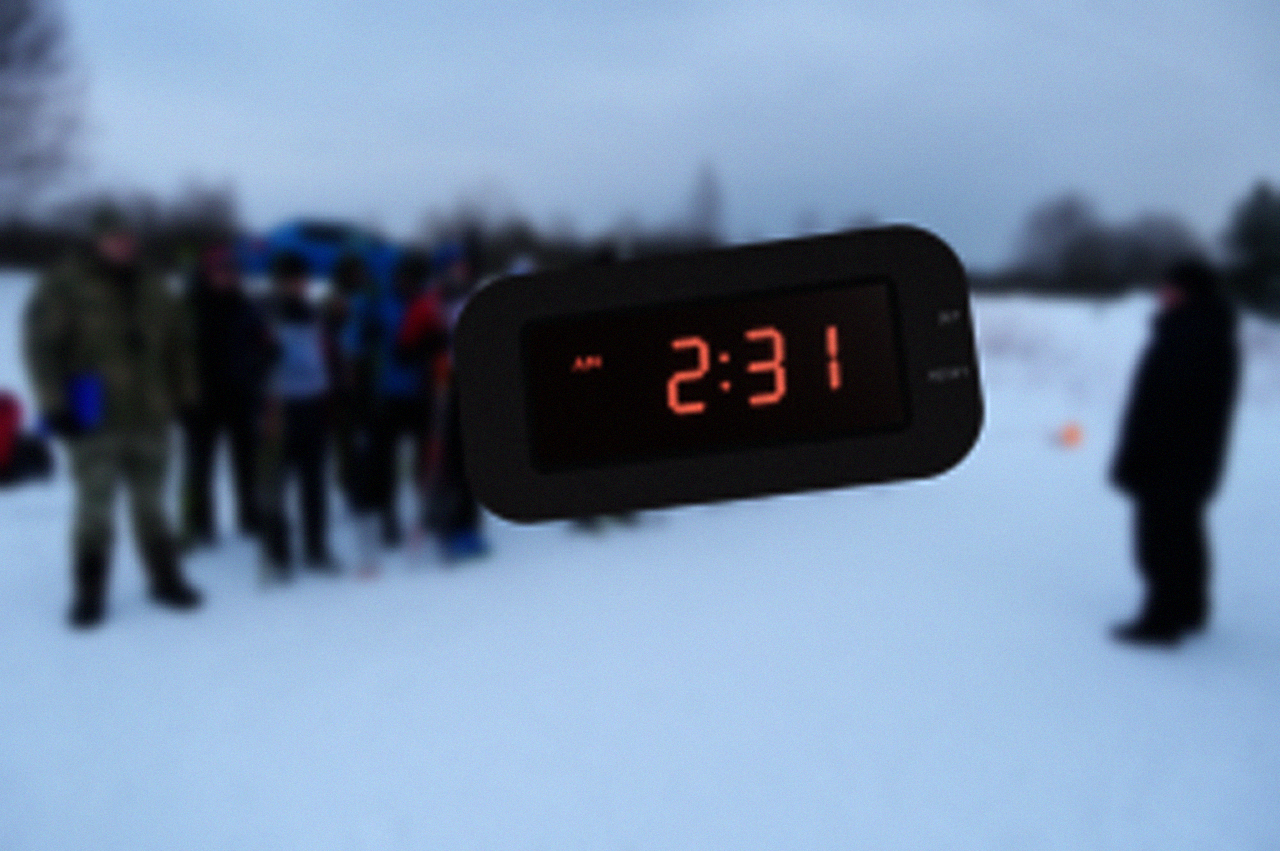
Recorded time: 2:31
